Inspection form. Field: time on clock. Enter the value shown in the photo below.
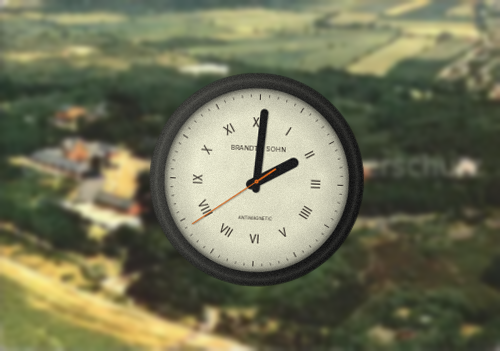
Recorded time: 2:00:39
